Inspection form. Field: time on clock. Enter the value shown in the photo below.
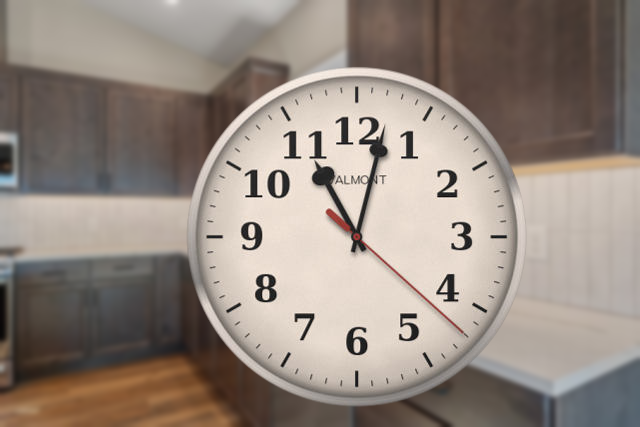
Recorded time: 11:02:22
